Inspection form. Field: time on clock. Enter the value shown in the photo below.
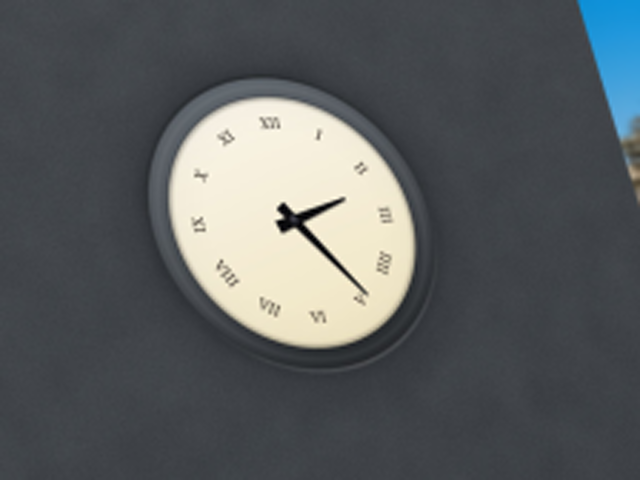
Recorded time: 2:24
